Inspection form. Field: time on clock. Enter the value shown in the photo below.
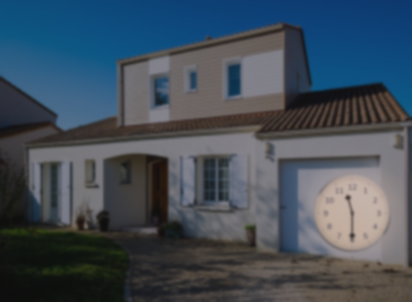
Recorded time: 11:30
